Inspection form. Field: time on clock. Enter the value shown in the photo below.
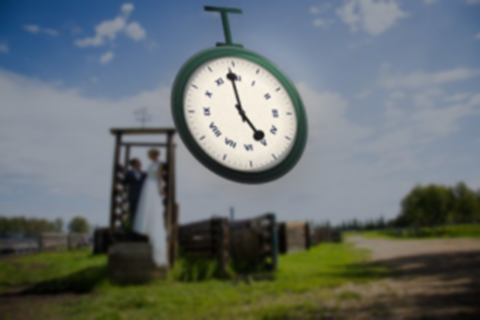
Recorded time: 4:59
